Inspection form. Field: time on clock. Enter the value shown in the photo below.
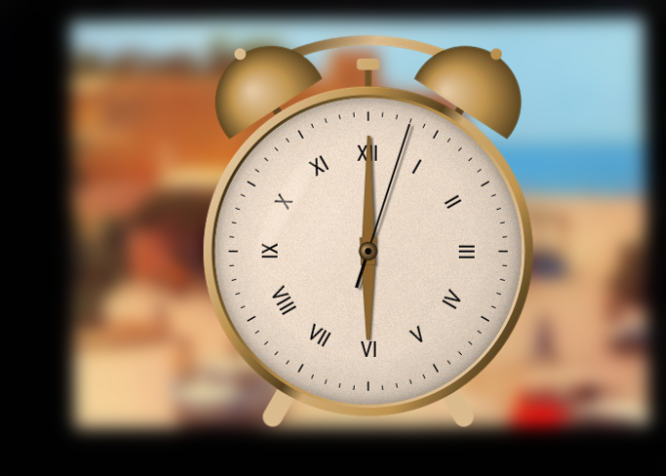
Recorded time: 6:00:03
